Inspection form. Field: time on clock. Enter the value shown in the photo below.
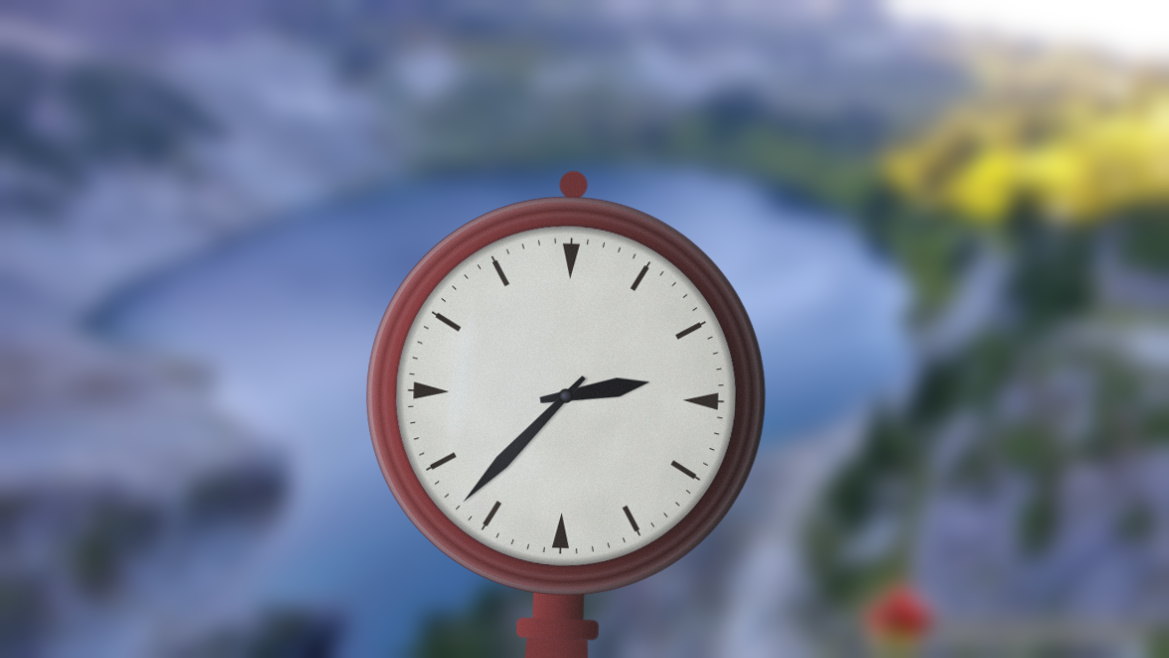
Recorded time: 2:37
